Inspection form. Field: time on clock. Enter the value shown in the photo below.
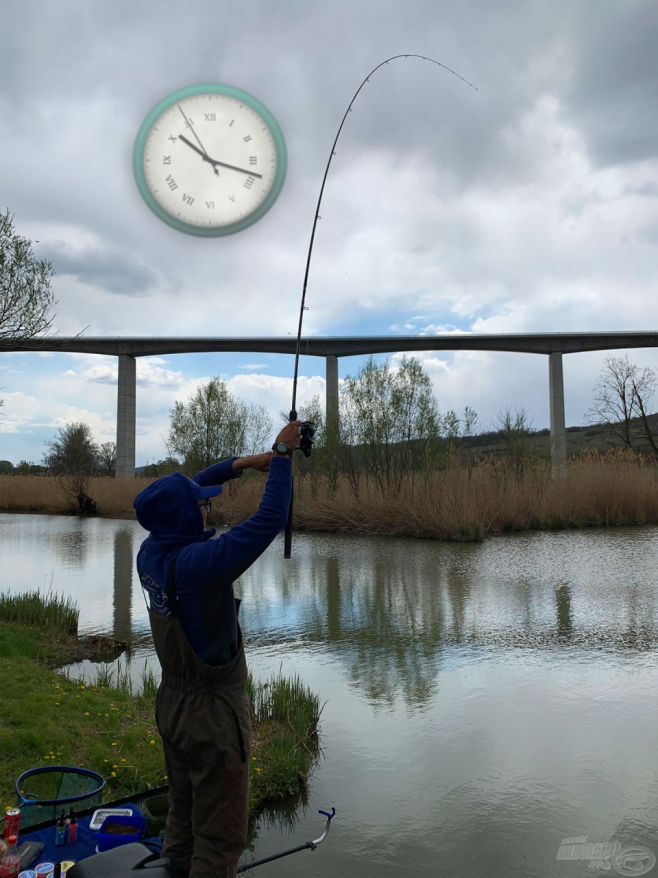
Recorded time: 10:17:55
